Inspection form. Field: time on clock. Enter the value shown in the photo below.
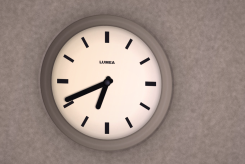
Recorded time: 6:41
